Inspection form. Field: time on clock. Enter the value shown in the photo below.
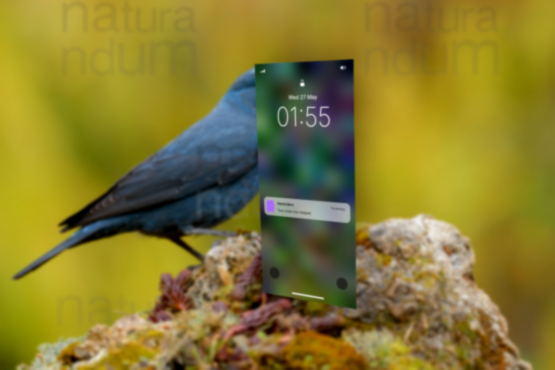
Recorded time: 1:55
